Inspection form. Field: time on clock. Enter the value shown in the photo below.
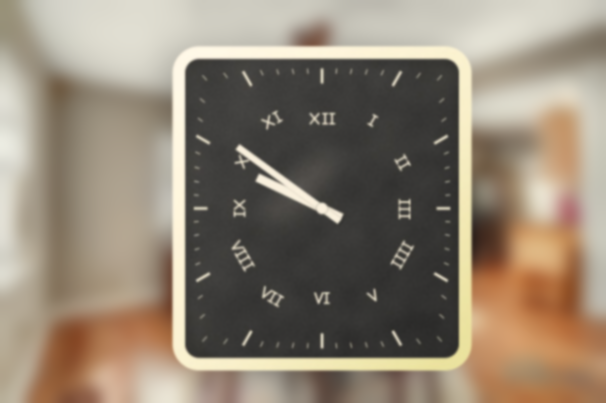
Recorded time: 9:51
